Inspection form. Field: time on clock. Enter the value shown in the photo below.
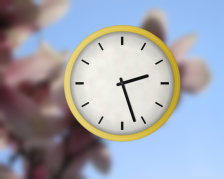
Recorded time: 2:27
